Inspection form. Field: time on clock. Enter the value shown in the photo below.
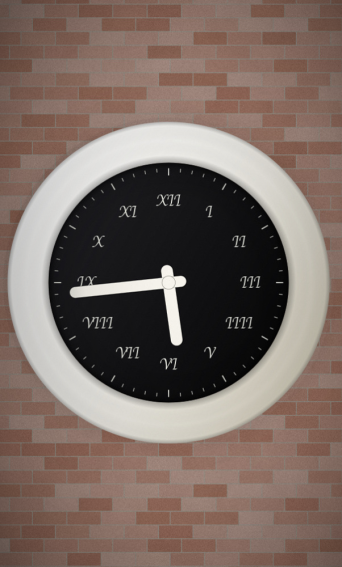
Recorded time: 5:44
